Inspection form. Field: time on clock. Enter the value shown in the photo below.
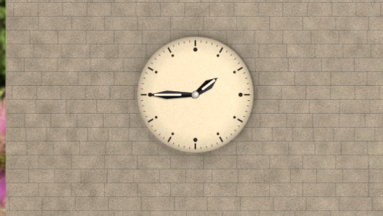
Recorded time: 1:45
